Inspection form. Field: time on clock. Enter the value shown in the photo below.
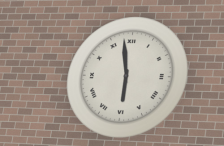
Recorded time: 5:58
